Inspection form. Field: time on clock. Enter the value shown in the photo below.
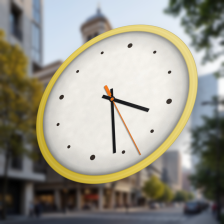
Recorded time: 3:26:23
